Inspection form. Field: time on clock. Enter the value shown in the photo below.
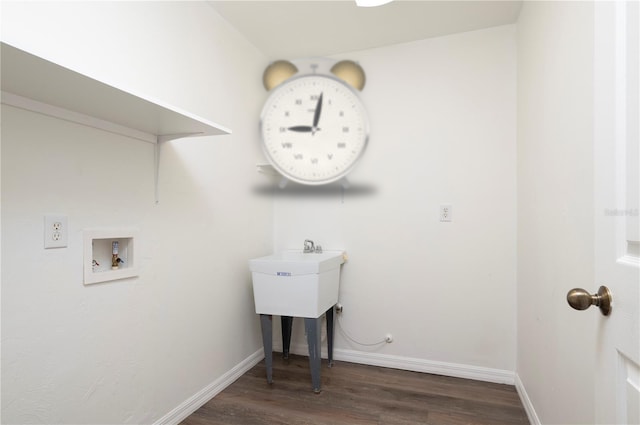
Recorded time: 9:02
